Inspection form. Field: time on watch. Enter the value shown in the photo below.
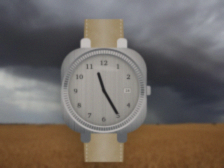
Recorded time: 11:25
